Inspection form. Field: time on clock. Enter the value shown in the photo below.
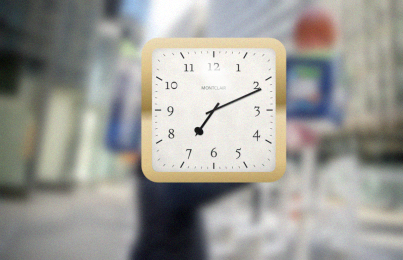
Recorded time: 7:11
